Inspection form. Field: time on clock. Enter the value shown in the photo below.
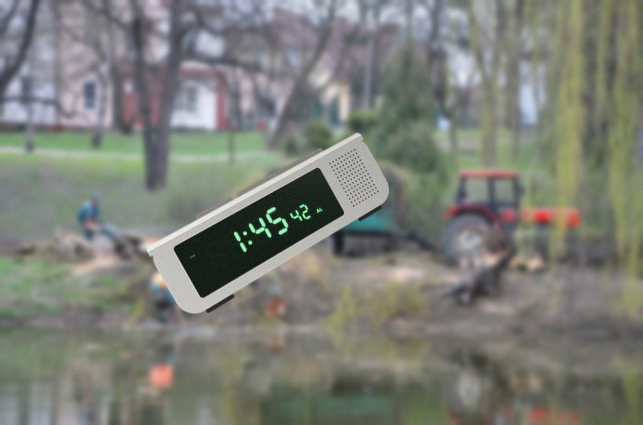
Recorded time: 1:45:42
